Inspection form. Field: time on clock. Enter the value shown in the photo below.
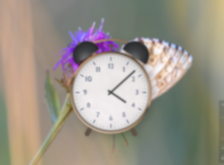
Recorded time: 4:08
